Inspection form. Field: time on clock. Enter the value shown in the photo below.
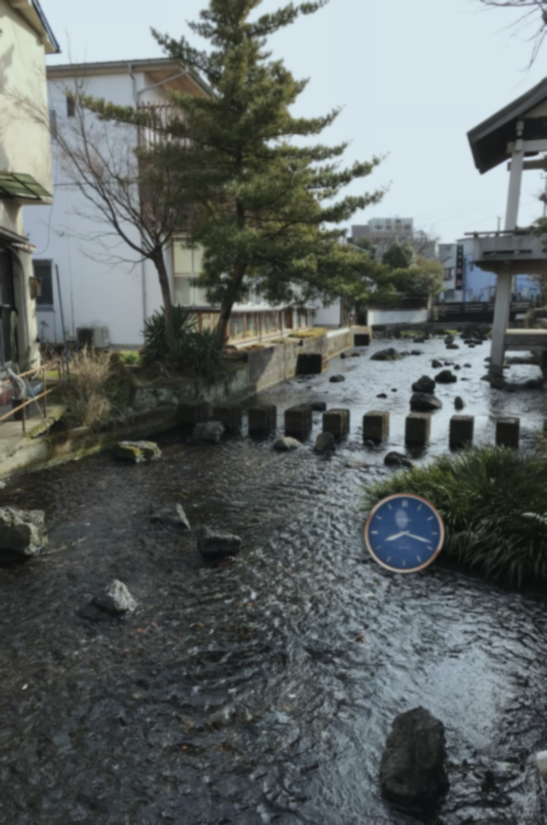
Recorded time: 8:18
